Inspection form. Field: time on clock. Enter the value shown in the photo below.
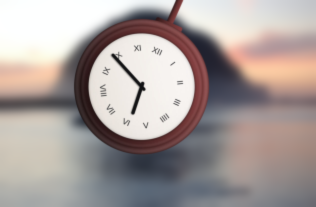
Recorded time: 5:49
